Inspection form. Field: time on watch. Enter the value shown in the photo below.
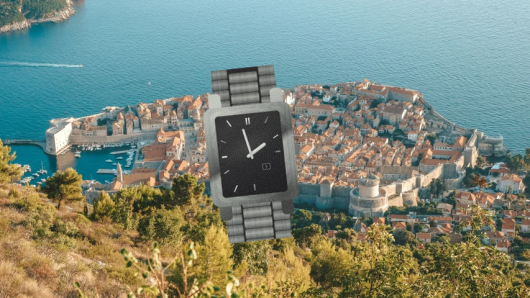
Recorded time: 1:58
